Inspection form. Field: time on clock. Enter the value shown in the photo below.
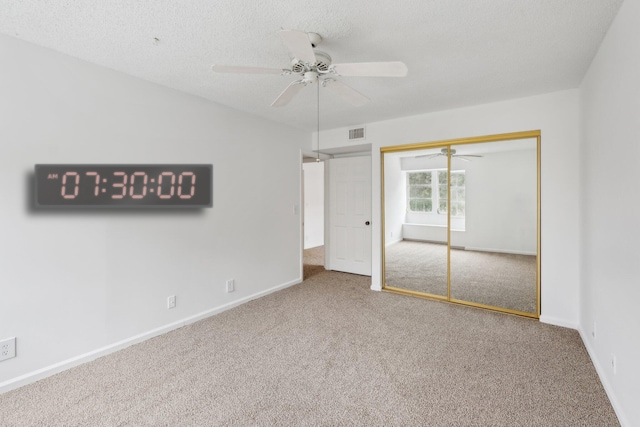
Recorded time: 7:30:00
